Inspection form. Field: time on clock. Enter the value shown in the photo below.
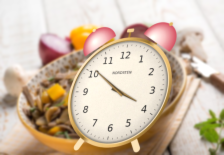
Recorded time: 3:51
